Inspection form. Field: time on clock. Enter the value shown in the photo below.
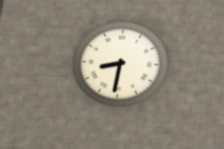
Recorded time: 8:31
